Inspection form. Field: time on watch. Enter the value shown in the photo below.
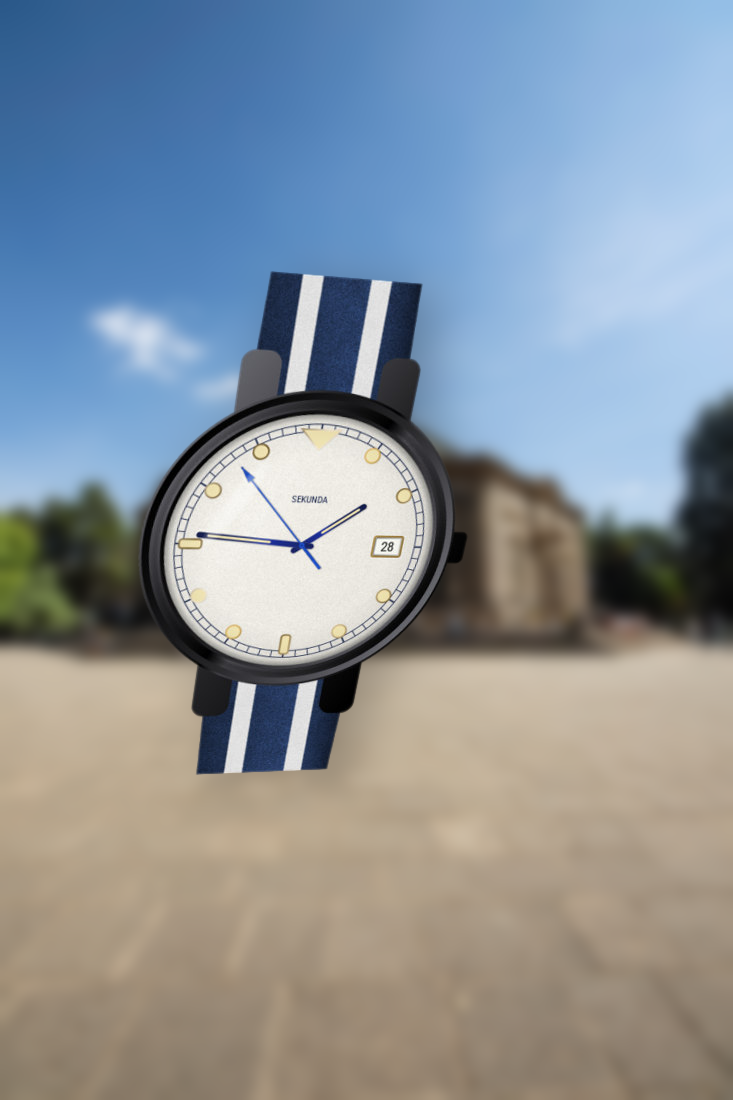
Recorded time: 1:45:53
